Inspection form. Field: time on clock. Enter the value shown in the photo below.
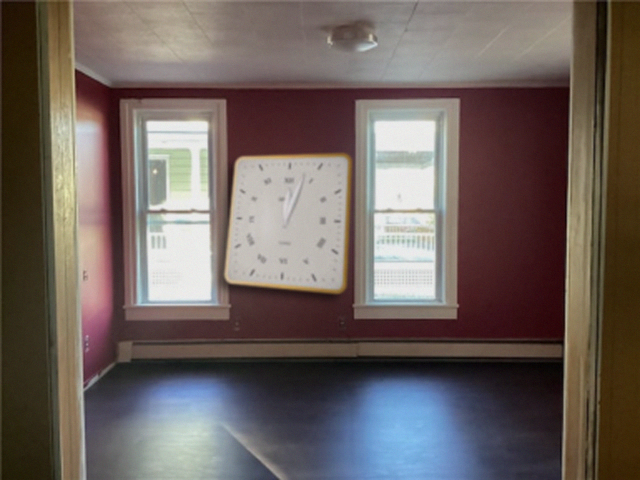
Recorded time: 12:03
